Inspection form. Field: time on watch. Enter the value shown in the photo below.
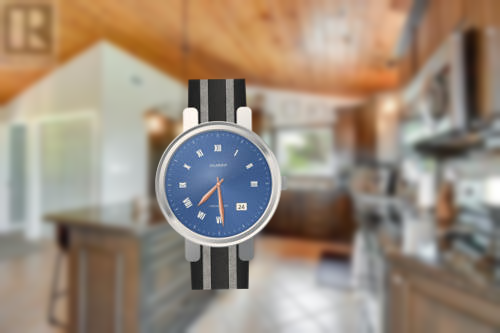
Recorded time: 7:29
